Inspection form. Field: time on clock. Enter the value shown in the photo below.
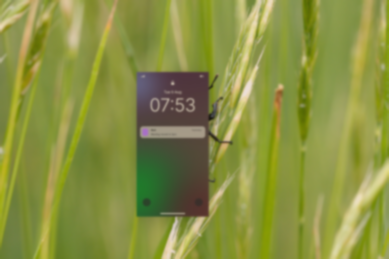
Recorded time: 7:53
